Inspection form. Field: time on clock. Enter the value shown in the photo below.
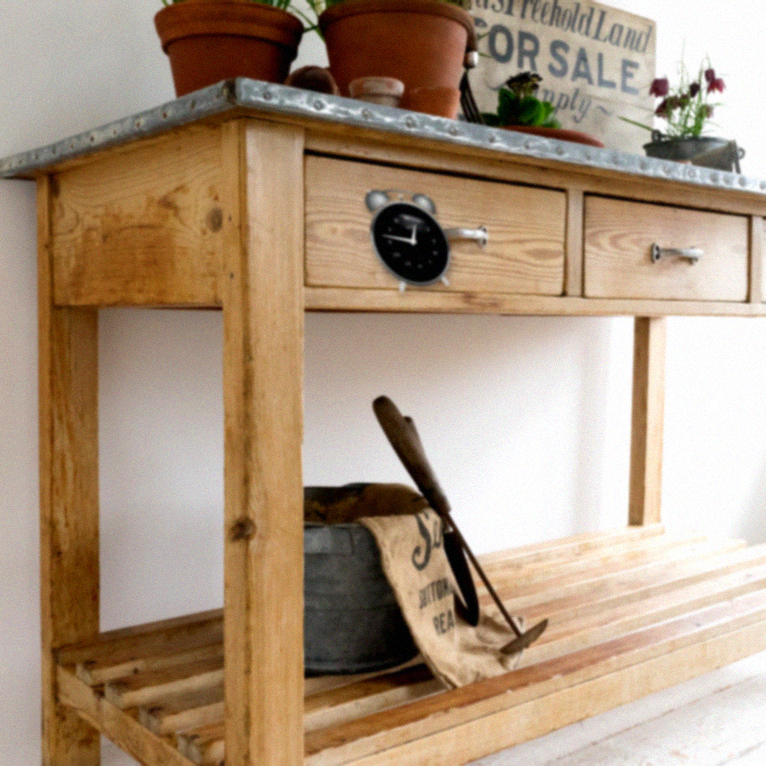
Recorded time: 12:47
